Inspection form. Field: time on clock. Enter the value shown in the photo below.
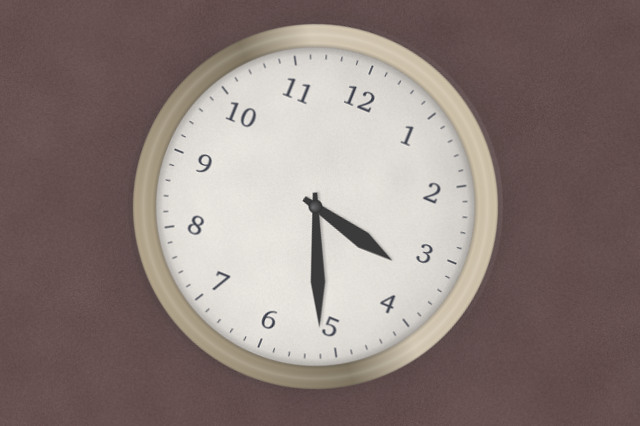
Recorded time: 3:26
